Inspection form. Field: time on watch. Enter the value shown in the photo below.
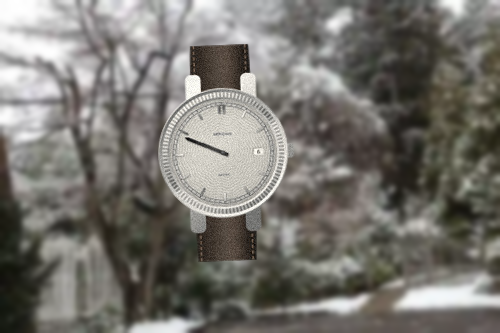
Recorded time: 9:49
